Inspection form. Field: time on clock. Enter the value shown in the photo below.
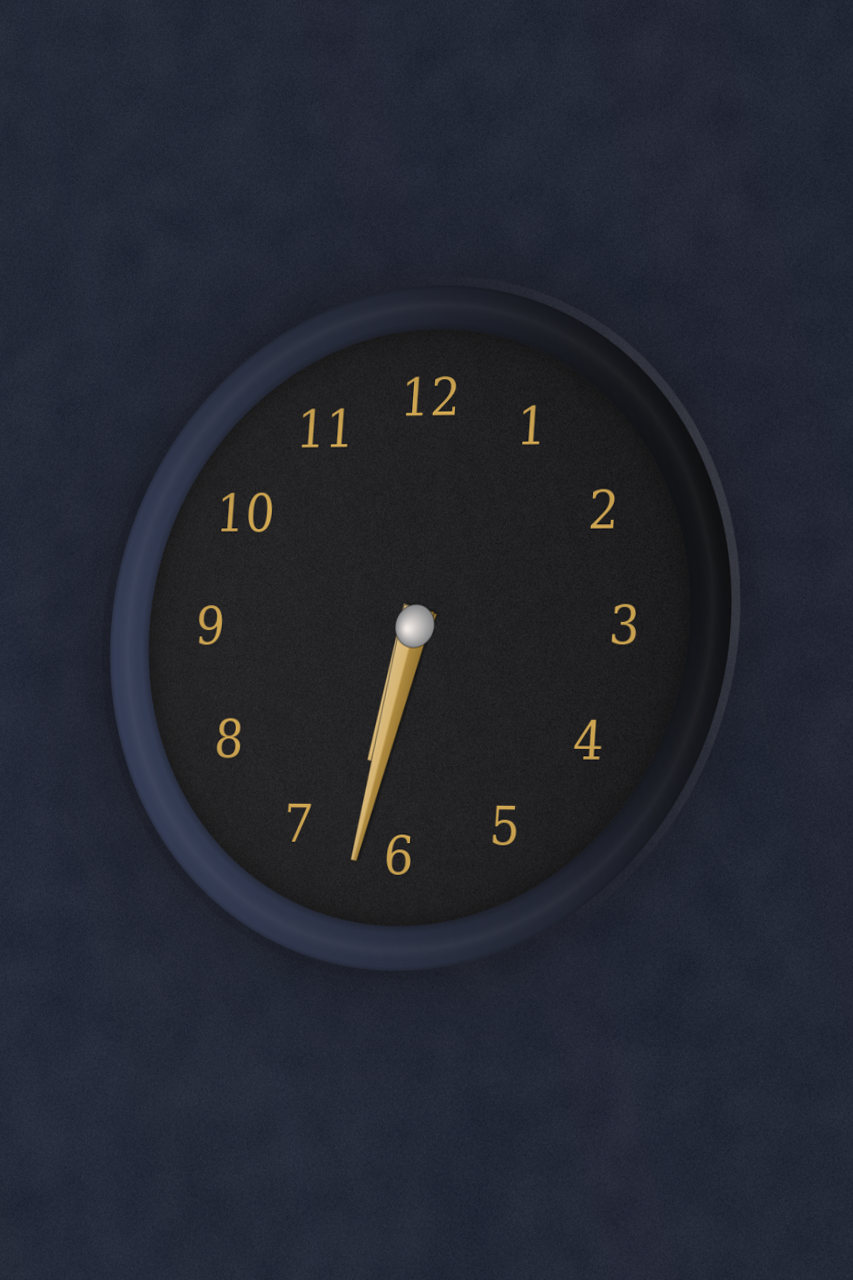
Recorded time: 6:32
